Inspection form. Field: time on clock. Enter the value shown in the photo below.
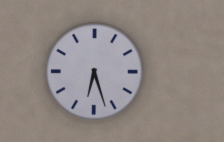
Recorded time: 6:27
